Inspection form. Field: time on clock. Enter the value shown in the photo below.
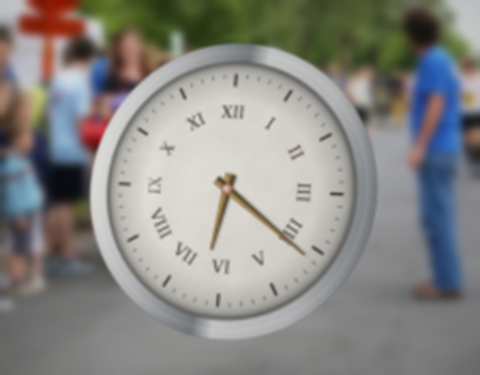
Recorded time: 6:21
